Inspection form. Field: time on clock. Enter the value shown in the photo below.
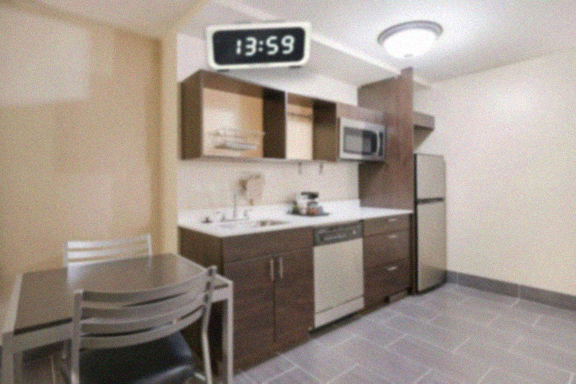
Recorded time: 13:59
